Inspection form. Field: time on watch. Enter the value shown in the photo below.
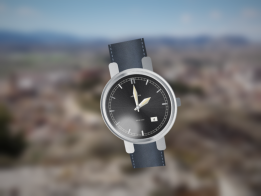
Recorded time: 2:00
